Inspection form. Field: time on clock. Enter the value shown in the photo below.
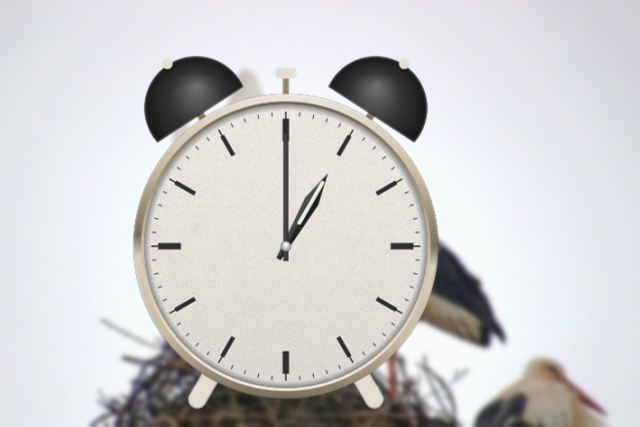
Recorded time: 1:00
